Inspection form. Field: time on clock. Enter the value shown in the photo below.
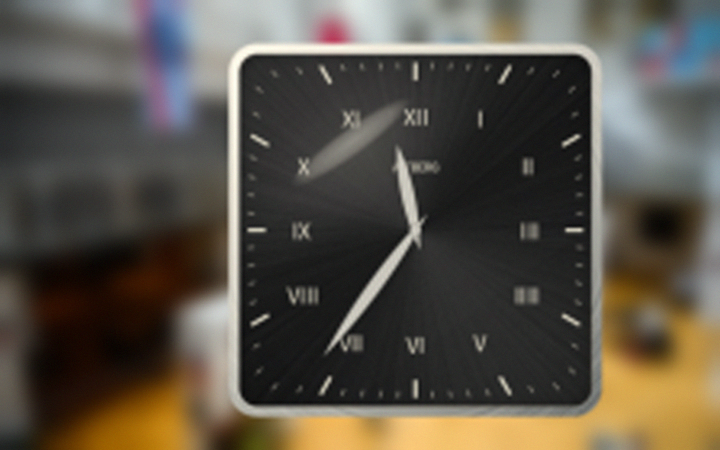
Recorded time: 11:36
